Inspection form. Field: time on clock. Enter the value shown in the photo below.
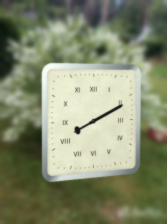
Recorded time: 8:11
